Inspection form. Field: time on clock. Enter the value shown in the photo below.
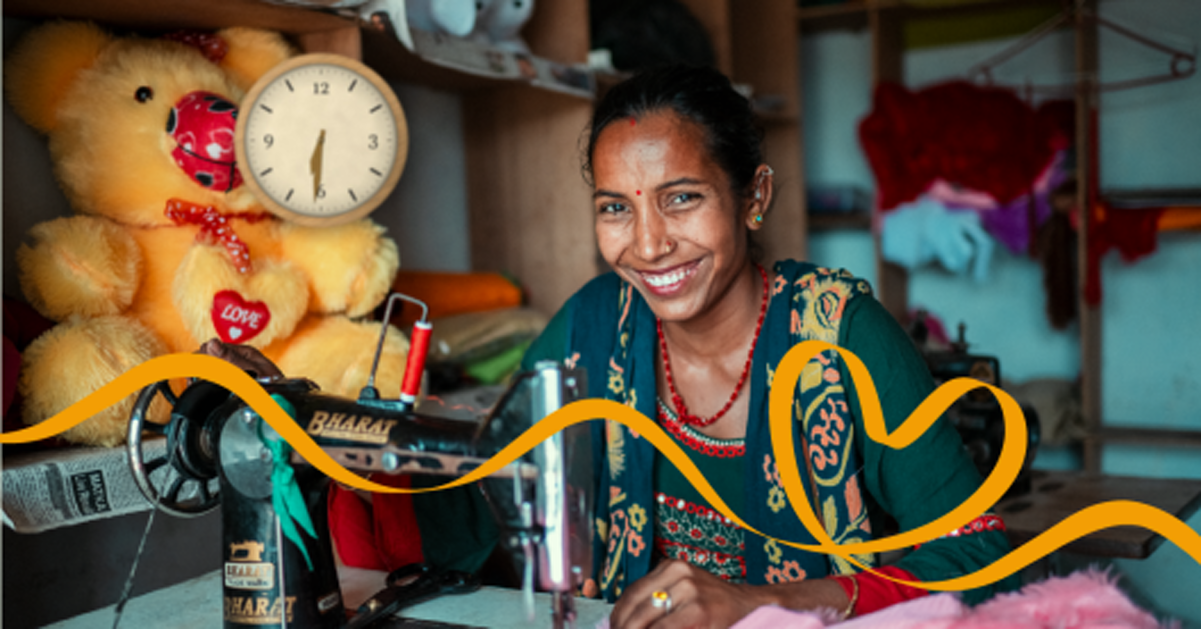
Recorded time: 6:31
